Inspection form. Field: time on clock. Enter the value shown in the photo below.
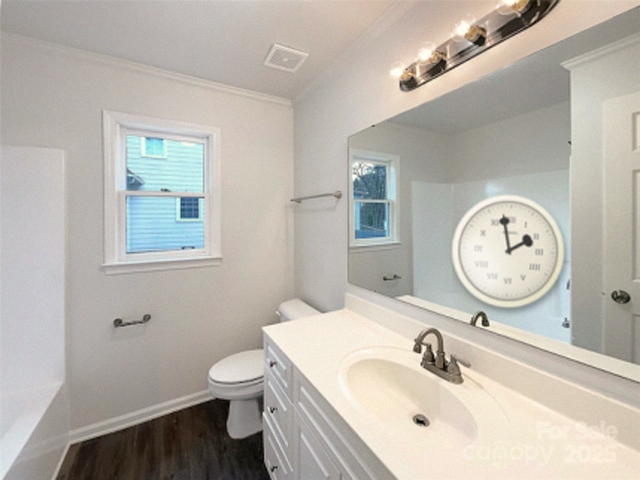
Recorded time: 1:58
